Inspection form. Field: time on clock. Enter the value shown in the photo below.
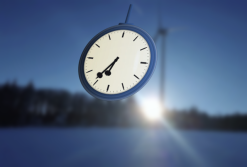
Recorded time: 6:36
